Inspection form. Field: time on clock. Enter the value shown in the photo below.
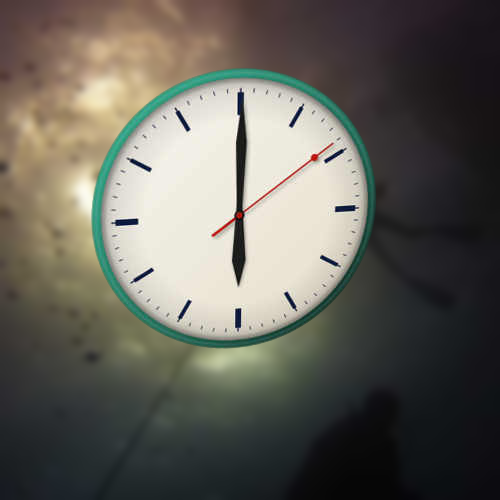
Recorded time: 6:00:09
